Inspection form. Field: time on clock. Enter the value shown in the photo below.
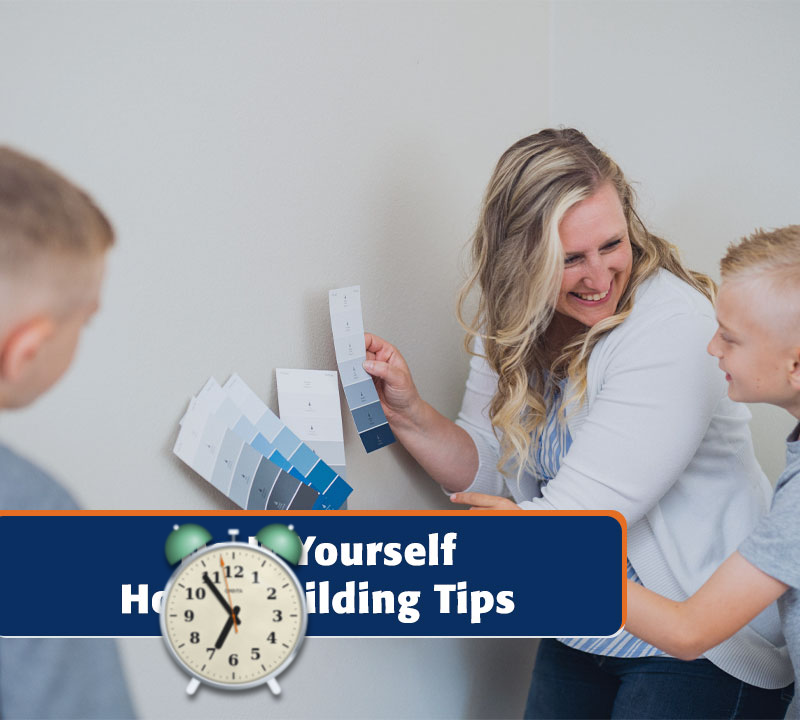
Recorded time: 6:53:58
